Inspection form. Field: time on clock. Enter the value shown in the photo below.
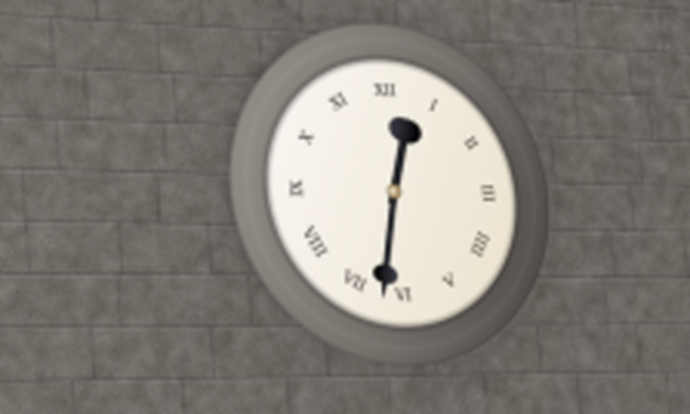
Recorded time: 12:32
